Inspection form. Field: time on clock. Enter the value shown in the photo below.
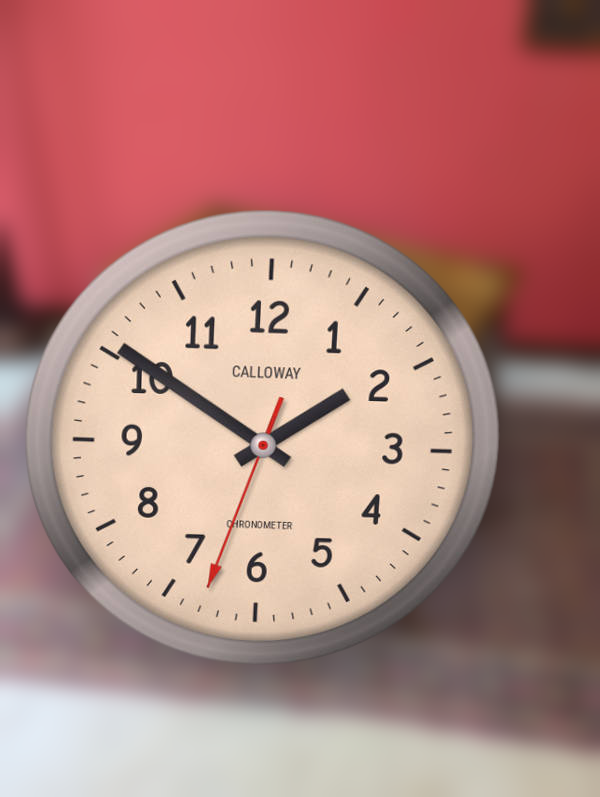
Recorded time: 1:50:33
